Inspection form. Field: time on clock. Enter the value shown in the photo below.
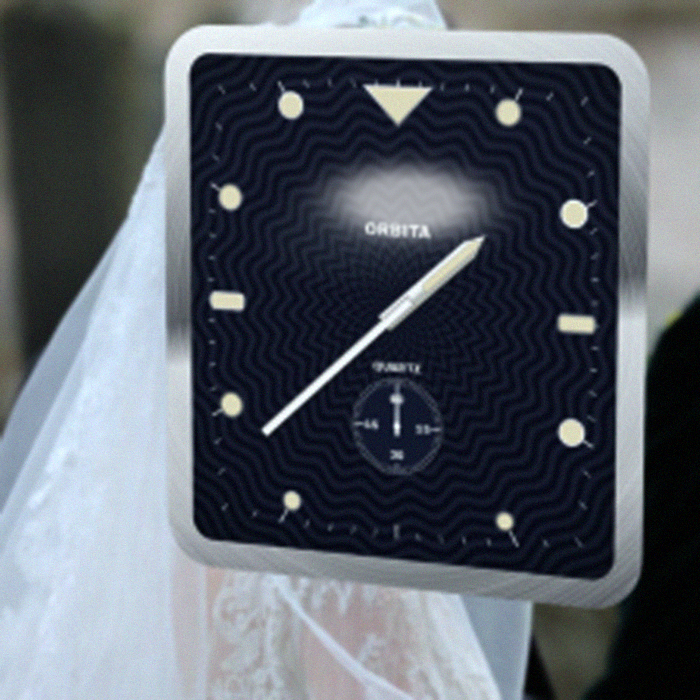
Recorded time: 1:38
